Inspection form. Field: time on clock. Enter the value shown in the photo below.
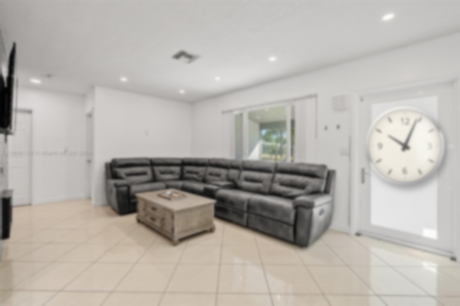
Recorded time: 10:04
